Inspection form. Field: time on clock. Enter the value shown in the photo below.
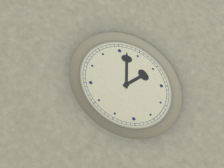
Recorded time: 2:02
